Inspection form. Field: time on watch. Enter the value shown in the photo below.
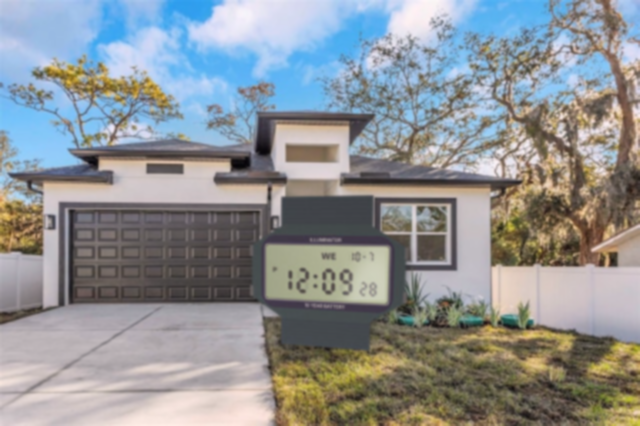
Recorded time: 12:09:28
